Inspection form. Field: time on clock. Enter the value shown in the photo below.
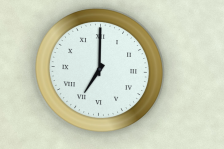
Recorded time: 7:00
